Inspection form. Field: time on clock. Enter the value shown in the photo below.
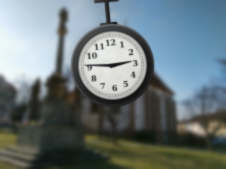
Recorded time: 2:46
